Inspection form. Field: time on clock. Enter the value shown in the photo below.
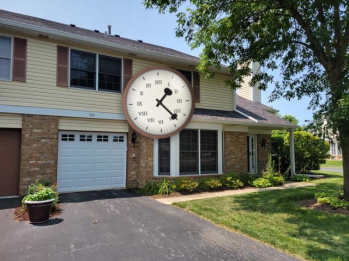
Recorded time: 1:23
